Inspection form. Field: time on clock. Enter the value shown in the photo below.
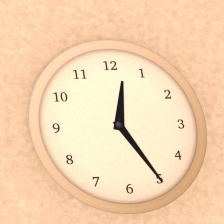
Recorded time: 12:25
